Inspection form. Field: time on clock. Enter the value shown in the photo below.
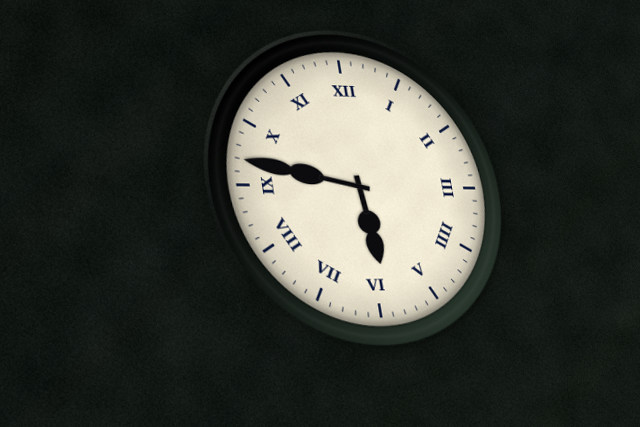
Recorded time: 5:47
